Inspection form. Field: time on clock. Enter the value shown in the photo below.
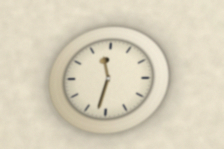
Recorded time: 11:32
